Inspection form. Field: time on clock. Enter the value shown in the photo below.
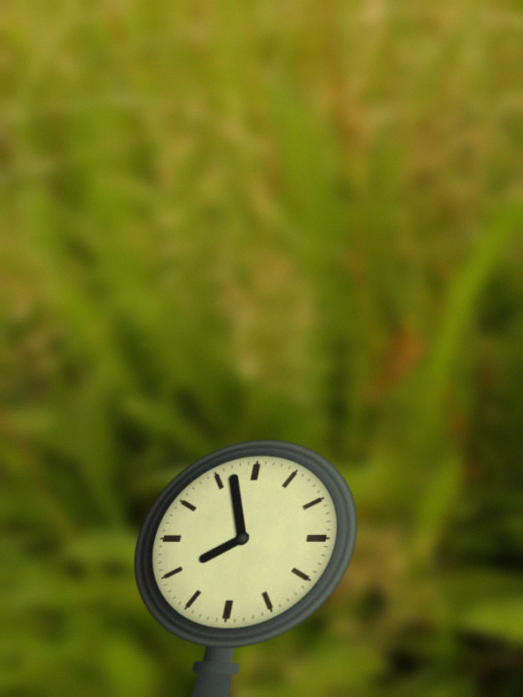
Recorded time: 7:57
